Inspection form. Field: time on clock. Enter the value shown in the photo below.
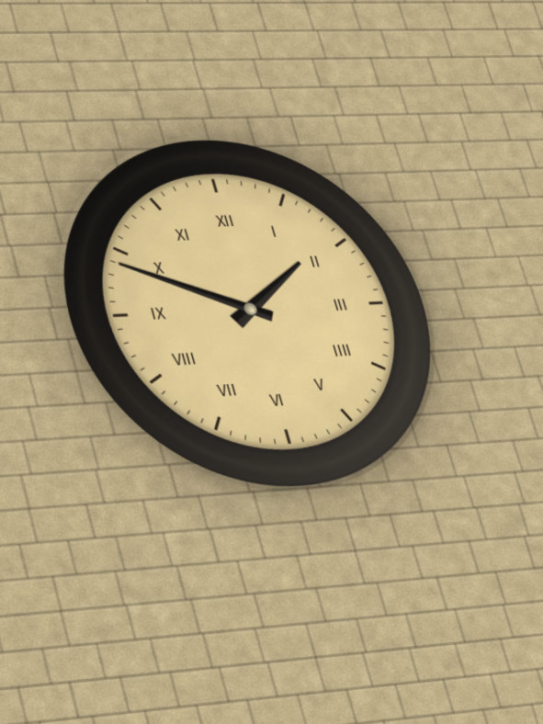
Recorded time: 1:49
